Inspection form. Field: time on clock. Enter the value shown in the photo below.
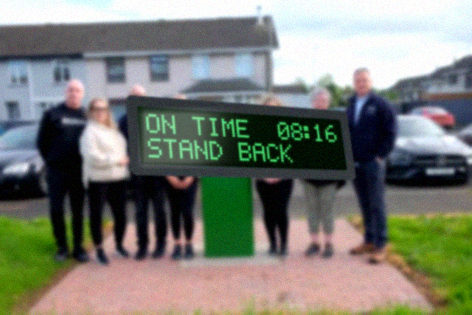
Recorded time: 8:16
